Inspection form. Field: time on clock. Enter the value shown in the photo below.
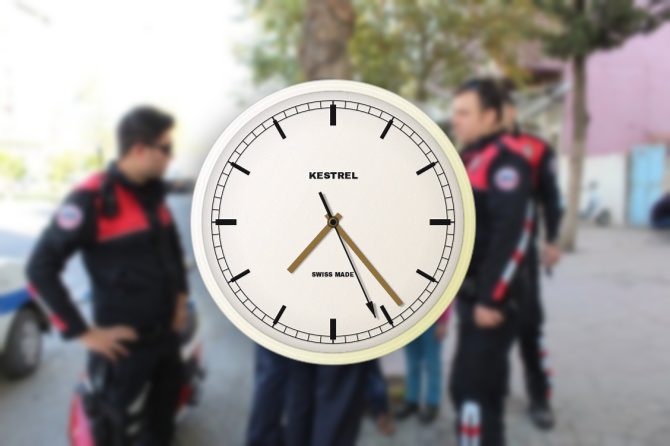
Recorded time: 7:23:26
